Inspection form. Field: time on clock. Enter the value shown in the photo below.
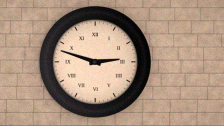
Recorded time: 2:48
